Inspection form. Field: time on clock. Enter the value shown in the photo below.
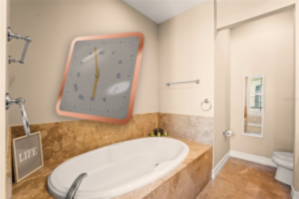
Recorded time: 5:57
